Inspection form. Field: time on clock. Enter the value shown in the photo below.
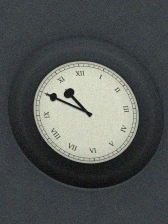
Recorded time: 10:50
